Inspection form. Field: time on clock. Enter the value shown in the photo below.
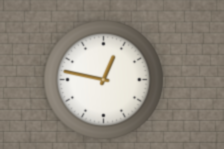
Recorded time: 12:47
